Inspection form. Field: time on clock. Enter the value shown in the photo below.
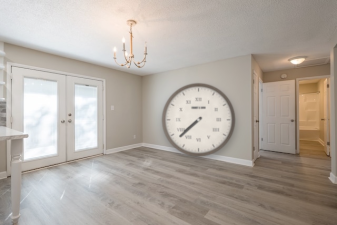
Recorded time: 7:38
